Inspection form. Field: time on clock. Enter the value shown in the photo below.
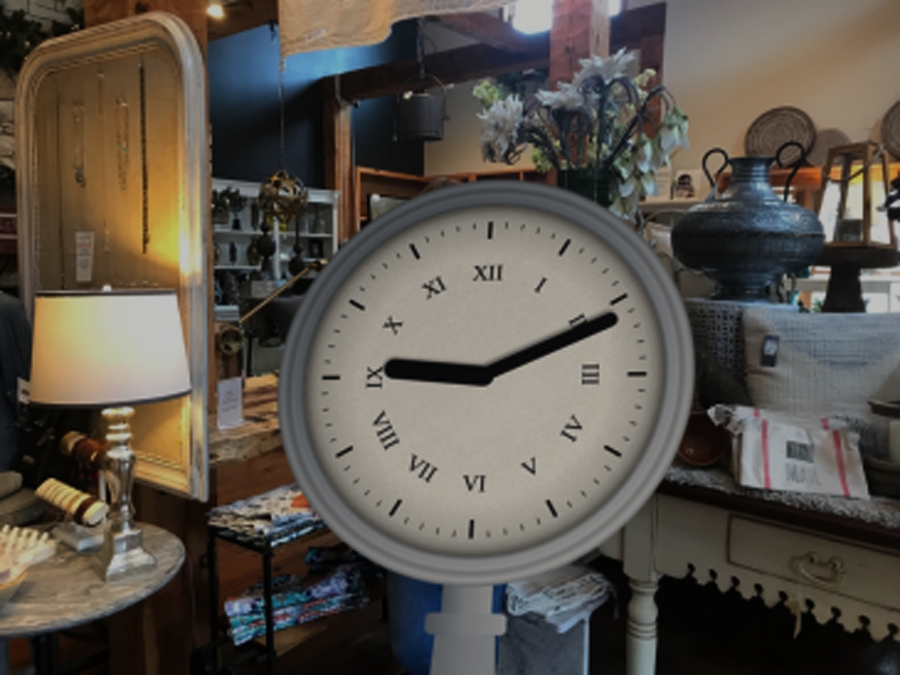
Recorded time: 9:11
